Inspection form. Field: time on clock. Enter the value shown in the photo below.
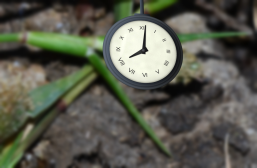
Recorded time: 8:01
